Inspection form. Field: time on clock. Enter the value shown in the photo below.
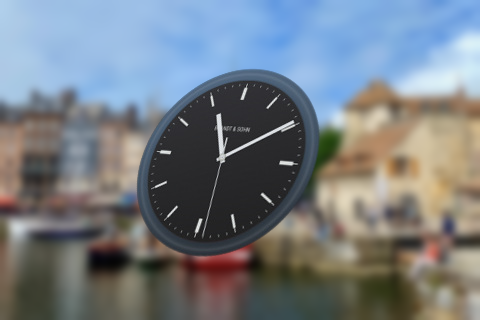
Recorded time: 11:09:29
